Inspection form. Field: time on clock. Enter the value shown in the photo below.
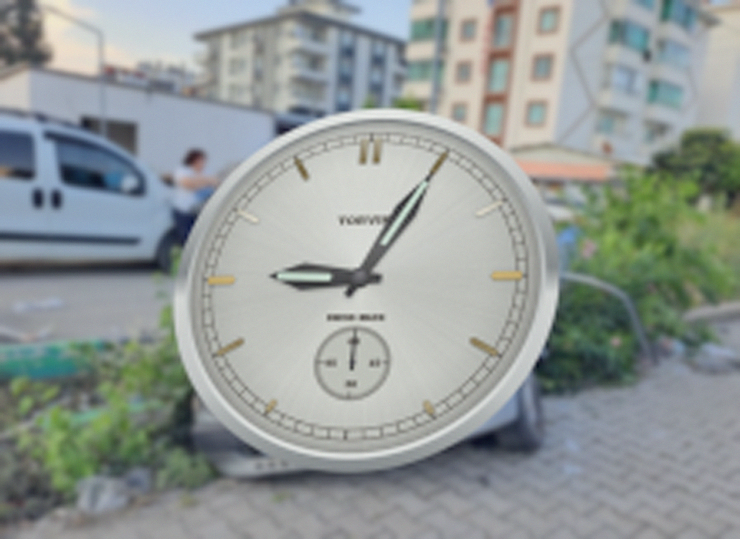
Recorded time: 9:05
